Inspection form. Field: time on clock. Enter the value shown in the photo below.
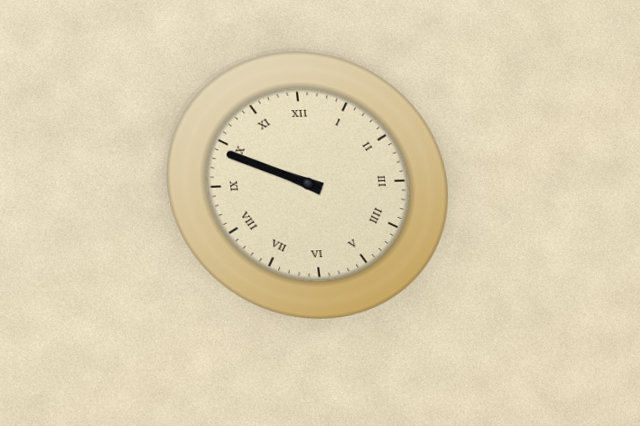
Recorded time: 9:49
